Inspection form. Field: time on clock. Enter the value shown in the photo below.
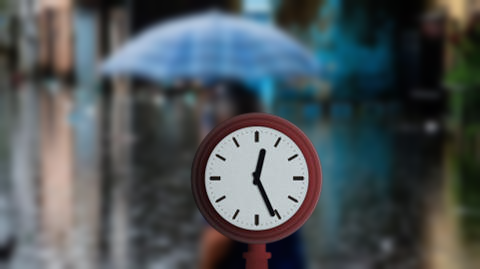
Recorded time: 12:26
